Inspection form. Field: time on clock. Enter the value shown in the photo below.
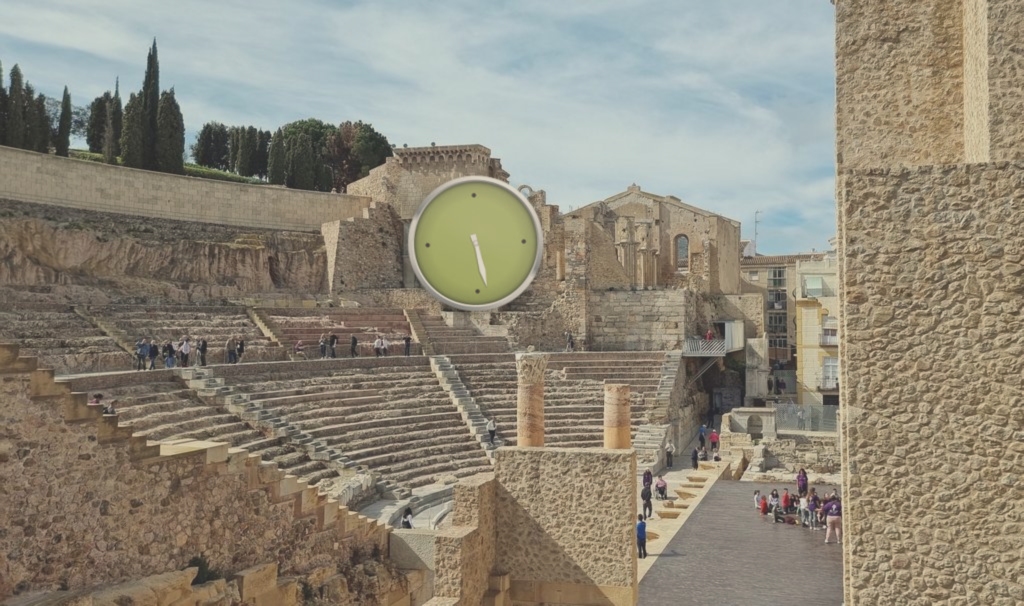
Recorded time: 5:28
